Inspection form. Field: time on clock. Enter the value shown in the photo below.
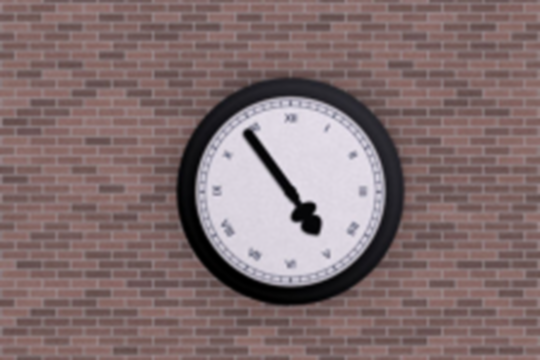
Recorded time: 4:54
